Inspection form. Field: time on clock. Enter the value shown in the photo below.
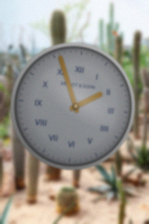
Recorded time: 1:56
